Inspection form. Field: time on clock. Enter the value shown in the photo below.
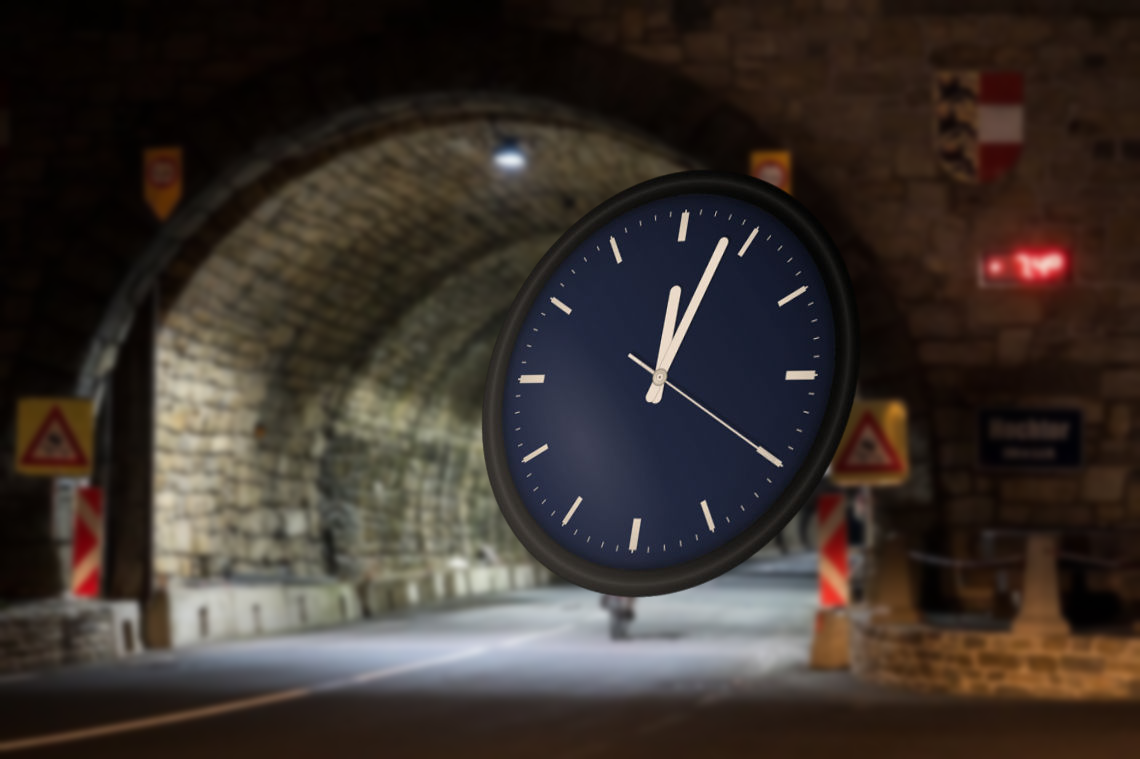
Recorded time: 12:03:20
